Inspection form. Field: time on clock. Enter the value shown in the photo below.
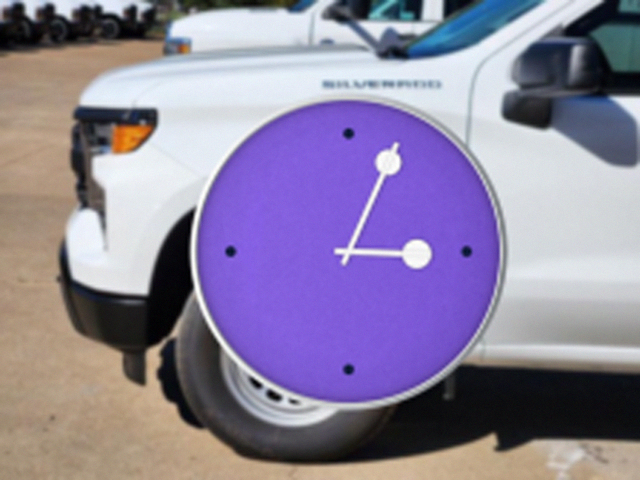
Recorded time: 3:04
